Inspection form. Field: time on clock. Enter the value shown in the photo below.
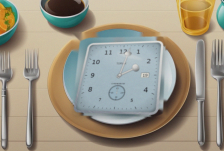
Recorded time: 2:02
